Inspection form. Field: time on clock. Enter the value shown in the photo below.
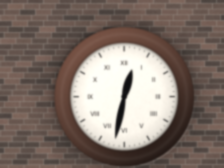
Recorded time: 12:32
